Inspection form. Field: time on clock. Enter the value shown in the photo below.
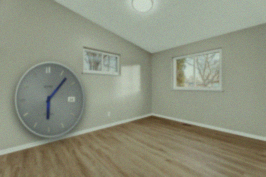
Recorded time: 6:07
